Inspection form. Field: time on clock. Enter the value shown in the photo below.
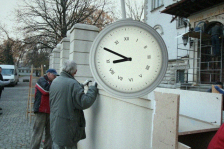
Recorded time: 8:50
